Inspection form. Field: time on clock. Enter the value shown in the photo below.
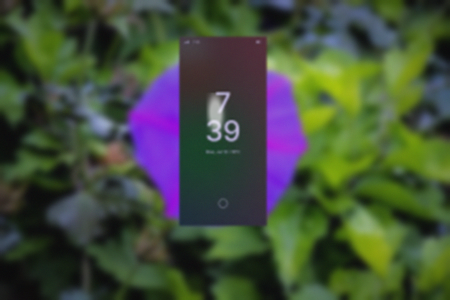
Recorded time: 7:39
